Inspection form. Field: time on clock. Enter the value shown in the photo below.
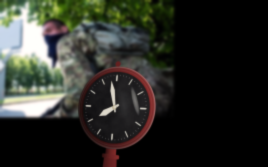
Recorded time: 7:58
